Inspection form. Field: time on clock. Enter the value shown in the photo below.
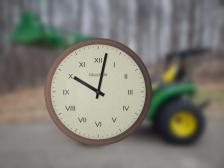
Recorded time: 10:02
